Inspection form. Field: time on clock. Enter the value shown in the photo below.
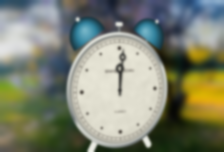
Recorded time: 12:01
